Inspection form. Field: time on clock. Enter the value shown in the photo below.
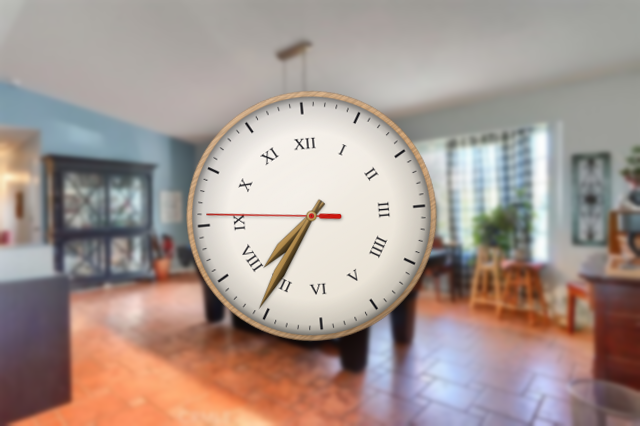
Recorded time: 7:35:46
